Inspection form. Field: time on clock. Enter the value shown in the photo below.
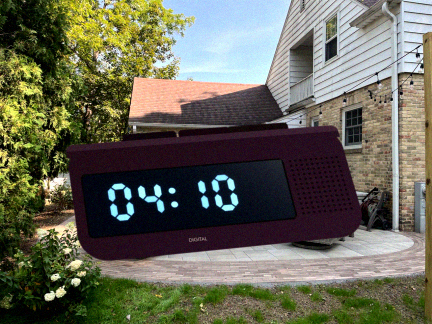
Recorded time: 4:10
